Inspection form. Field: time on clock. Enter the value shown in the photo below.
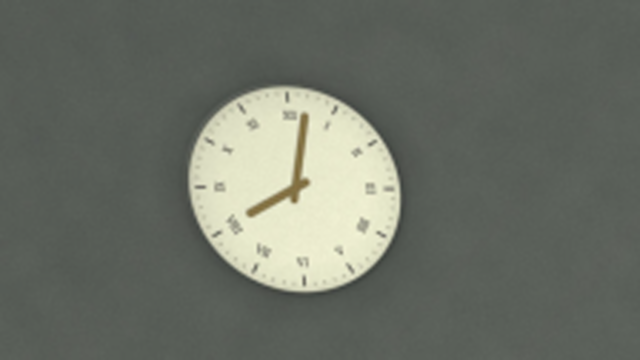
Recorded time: 8:02
